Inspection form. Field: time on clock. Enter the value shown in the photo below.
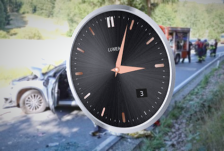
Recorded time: 3:04
